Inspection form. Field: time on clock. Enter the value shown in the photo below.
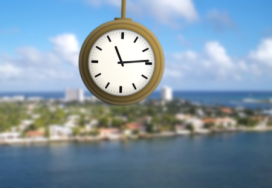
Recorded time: 11:14
